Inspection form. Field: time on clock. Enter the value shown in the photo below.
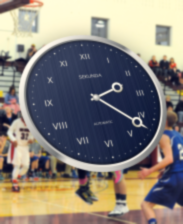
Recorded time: 2:22
